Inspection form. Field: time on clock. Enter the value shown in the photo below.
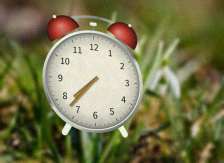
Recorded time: 7:37
